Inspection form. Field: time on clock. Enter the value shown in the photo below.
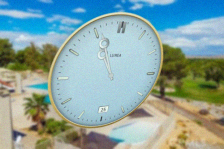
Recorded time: 10:56
